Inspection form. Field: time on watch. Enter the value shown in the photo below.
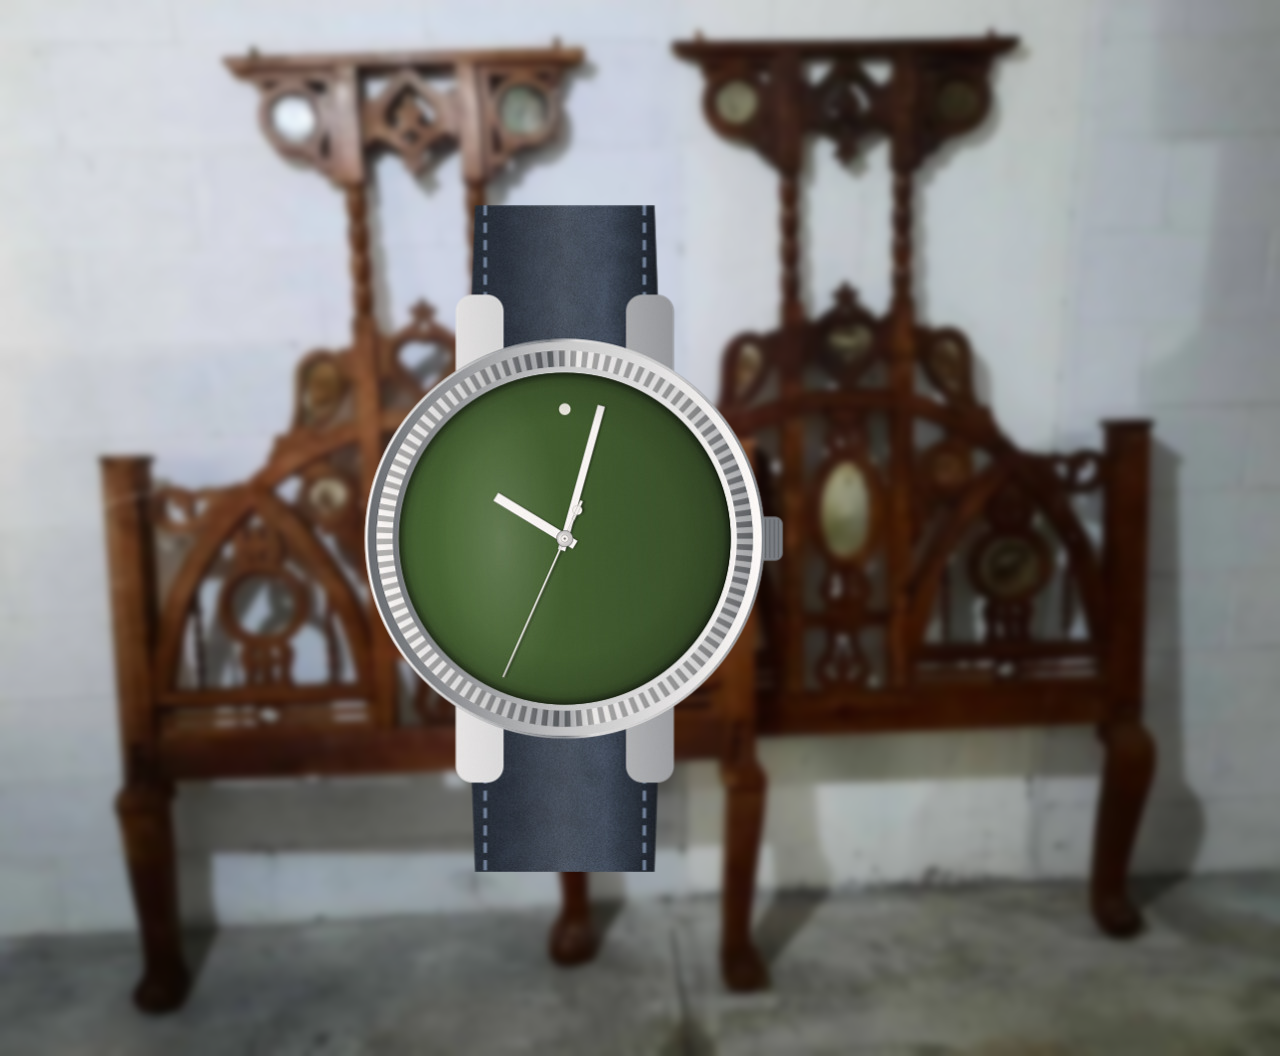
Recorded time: 10:02:34
